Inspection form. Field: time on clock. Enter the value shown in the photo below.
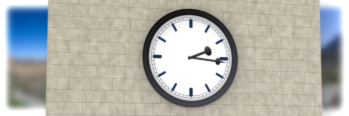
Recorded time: 2:16
